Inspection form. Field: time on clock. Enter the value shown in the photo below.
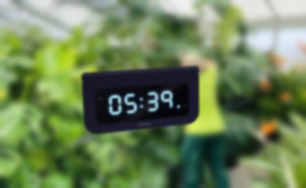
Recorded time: 5:39
